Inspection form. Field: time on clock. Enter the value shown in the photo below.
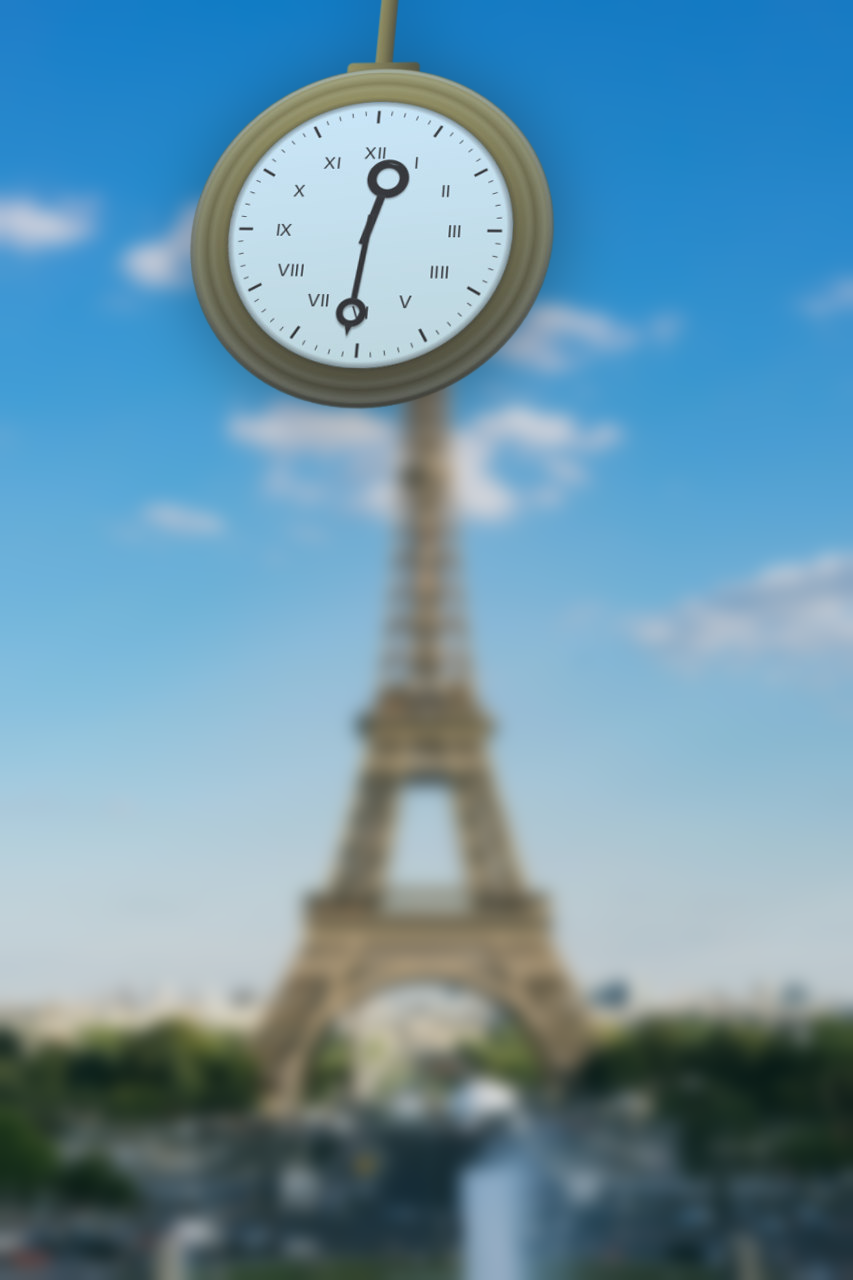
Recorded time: 12:31
